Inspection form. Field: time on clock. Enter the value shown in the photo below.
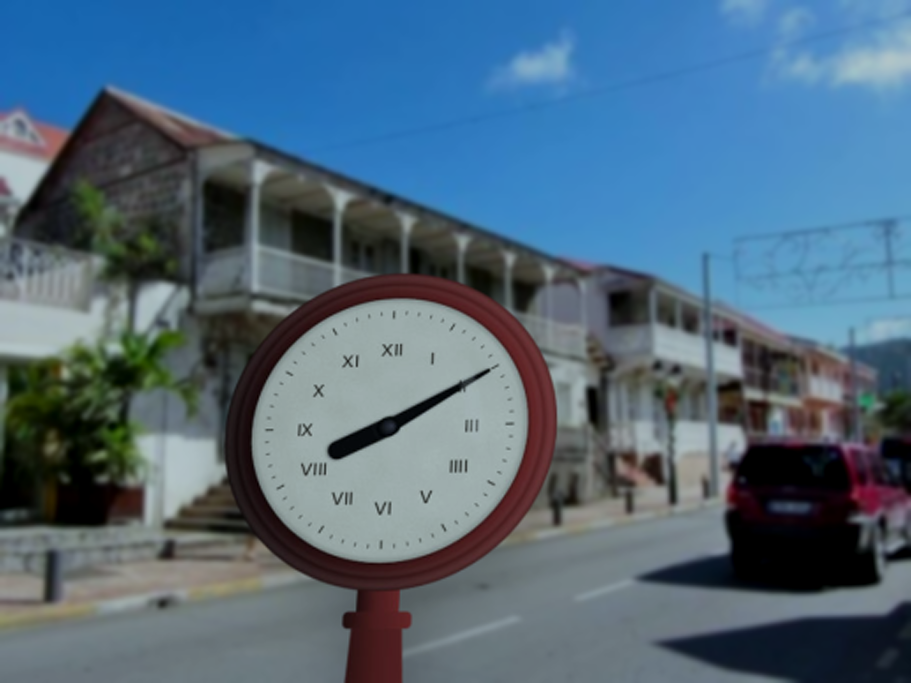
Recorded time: 8:10
